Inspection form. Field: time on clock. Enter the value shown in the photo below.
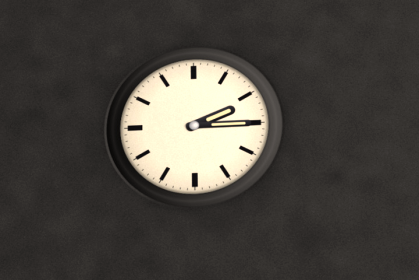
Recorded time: 2:15
